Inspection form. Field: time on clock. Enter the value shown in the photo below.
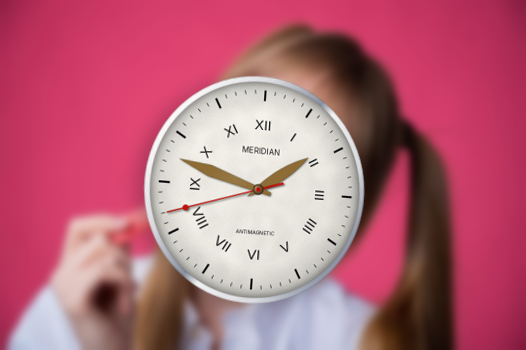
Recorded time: 1:47:42
